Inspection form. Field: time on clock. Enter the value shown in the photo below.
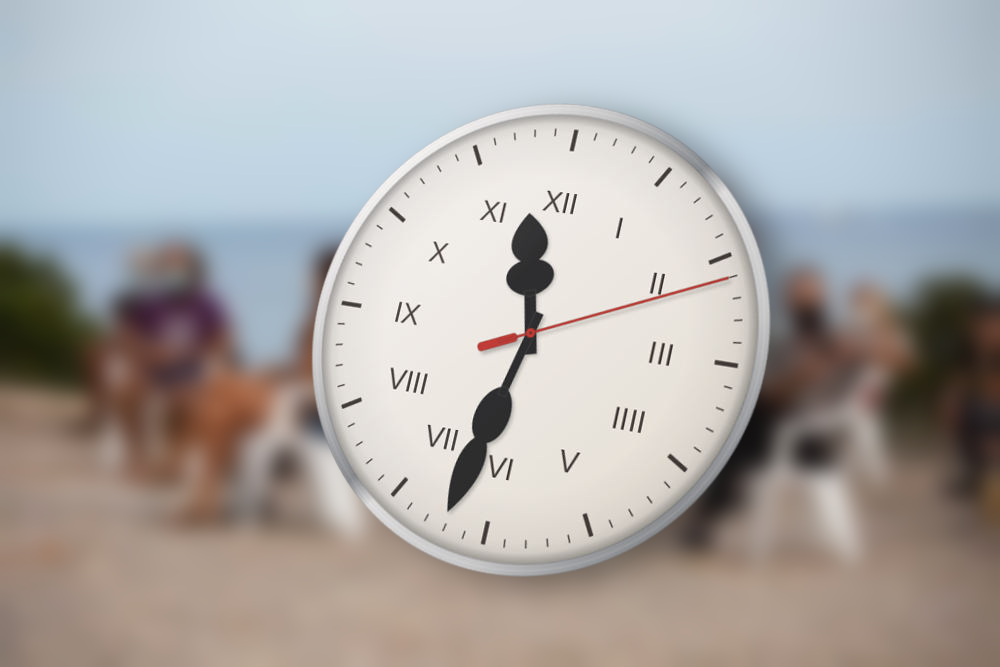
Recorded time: 11:32:11
